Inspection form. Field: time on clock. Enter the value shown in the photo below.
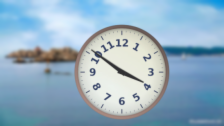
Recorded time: 3:51
